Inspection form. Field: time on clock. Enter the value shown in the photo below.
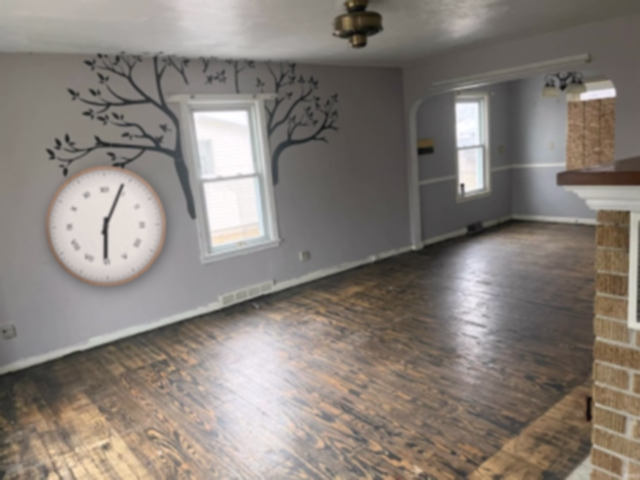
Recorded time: 6:04
